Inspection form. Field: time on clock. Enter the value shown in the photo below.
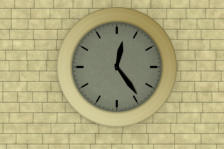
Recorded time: 12:24
